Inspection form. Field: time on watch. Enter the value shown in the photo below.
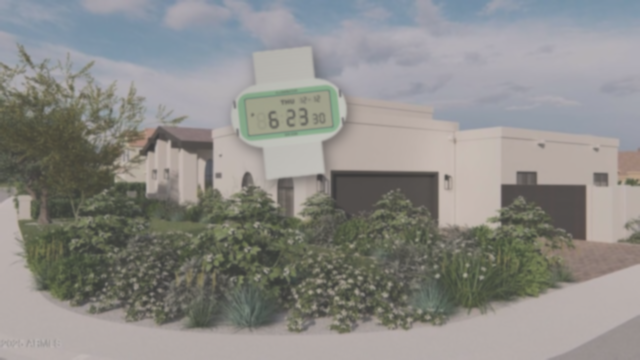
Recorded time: 6:23
